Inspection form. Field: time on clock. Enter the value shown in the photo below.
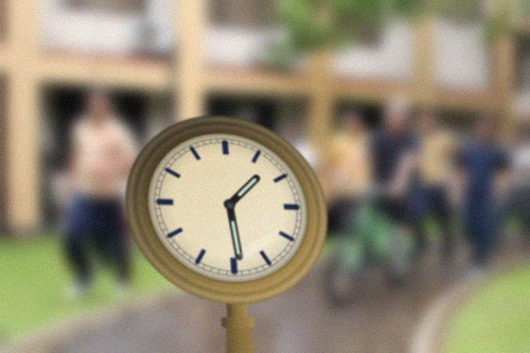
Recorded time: 1:29
